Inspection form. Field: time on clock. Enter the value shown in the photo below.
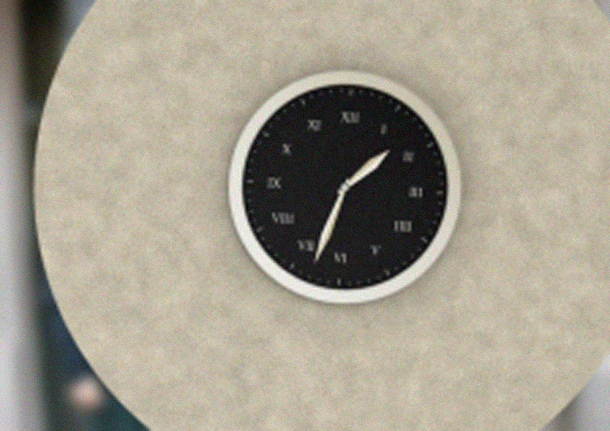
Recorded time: 1:33
